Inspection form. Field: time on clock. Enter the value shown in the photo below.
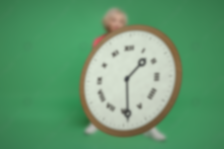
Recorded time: 1:29
